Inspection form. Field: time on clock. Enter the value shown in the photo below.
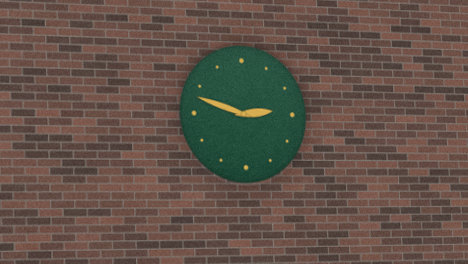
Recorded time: 2:48
